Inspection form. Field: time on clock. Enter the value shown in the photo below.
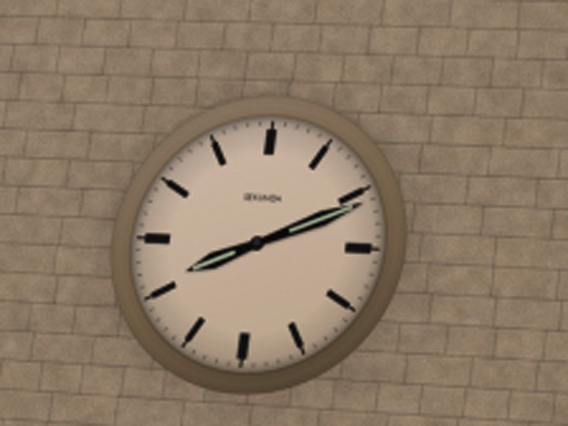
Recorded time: 8:11
